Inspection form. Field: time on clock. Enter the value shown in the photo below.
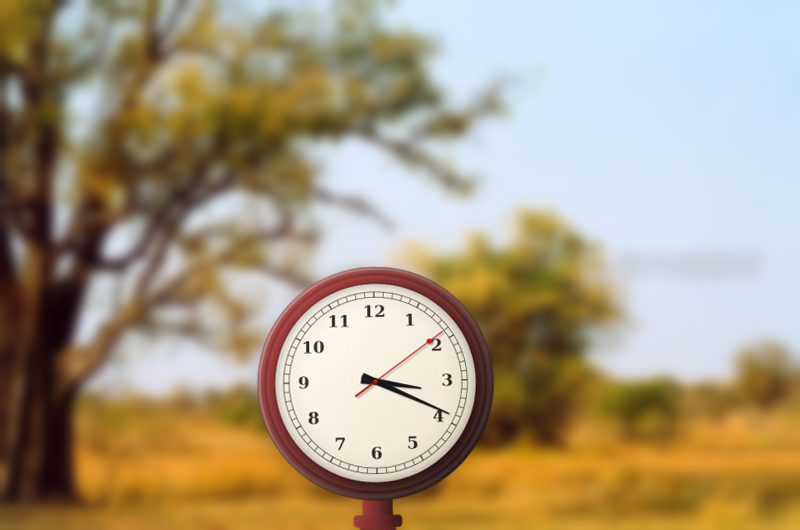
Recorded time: 3:19:09
